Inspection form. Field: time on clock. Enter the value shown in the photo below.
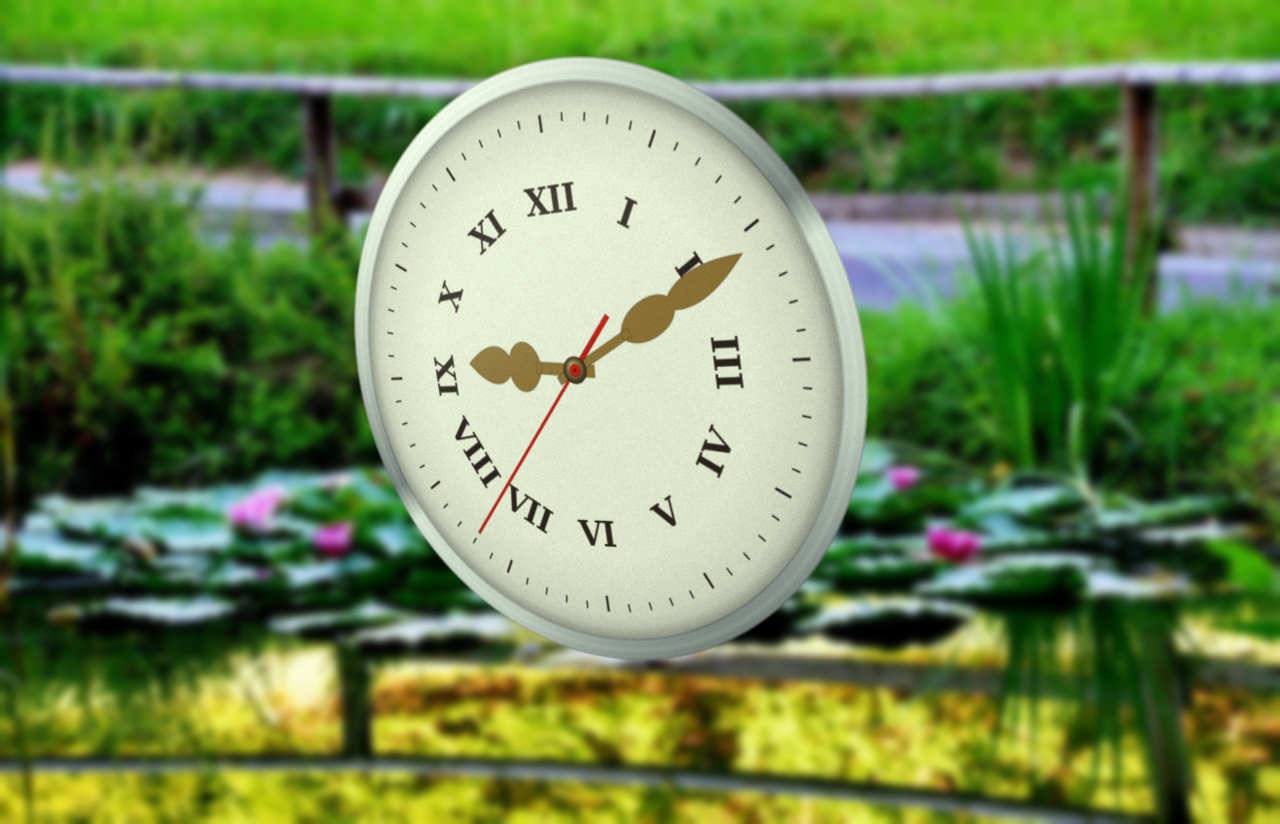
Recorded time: 9:10:37
